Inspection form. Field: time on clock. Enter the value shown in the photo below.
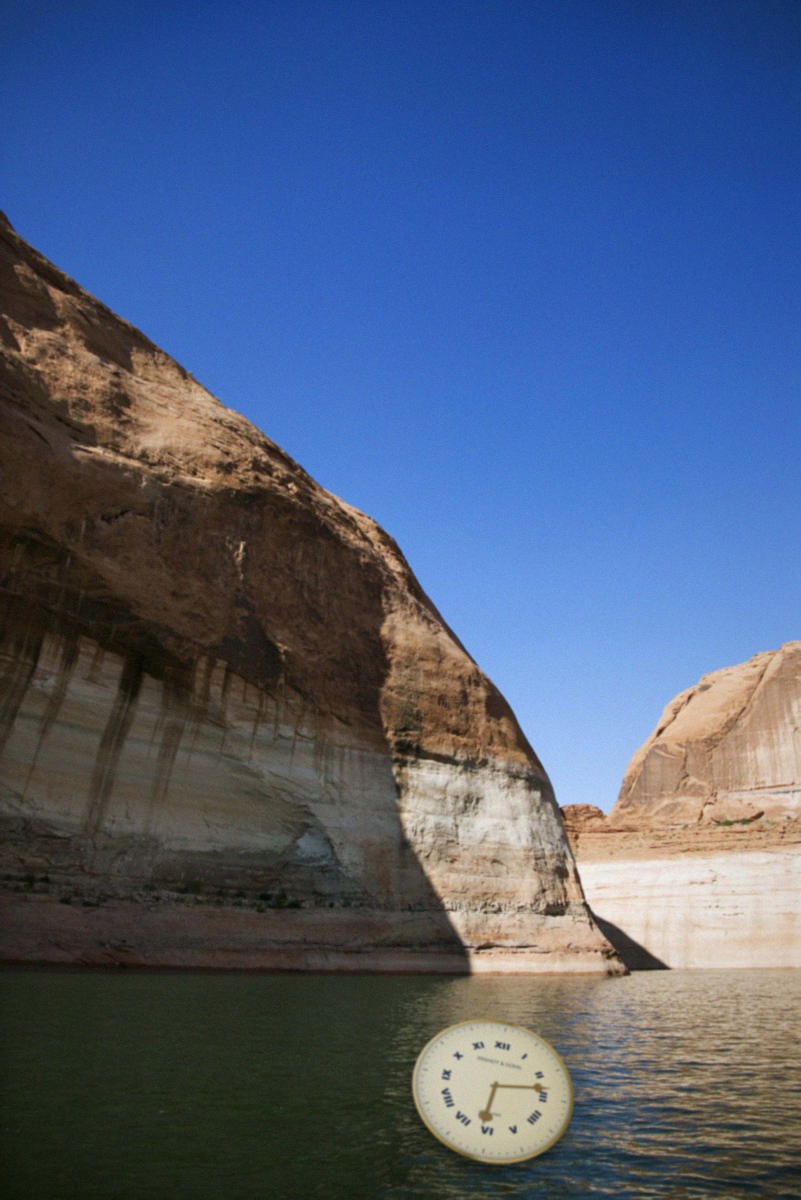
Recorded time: 6:13
